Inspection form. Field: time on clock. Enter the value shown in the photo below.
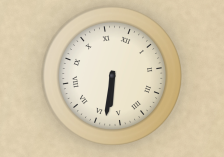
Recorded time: 5:28
